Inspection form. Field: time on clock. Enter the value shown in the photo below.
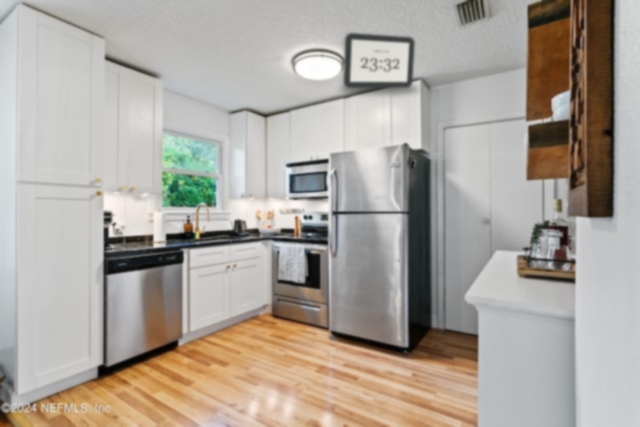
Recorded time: 23:32
